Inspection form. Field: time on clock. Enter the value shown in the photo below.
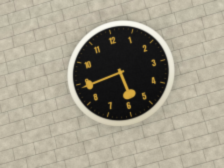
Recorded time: 5:44
